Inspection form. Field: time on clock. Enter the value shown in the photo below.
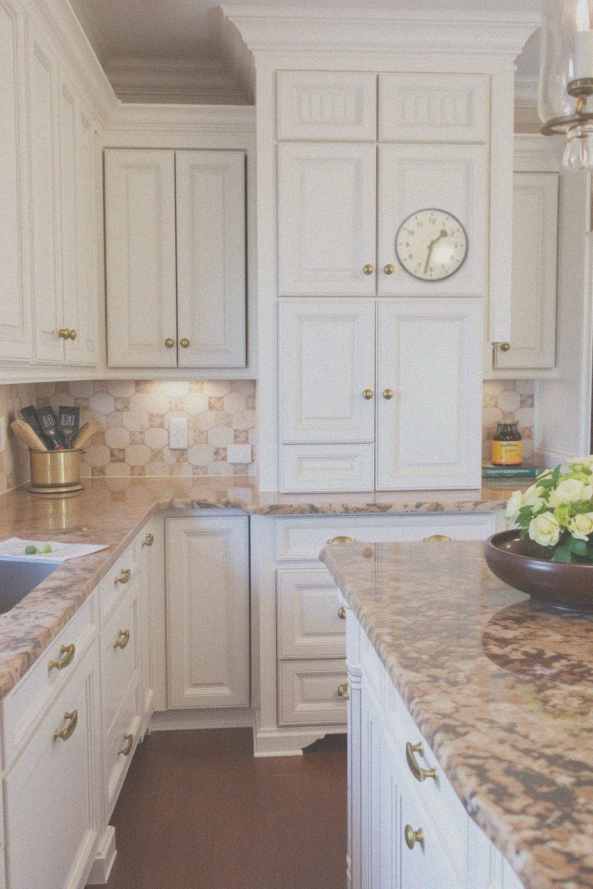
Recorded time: 1:32
